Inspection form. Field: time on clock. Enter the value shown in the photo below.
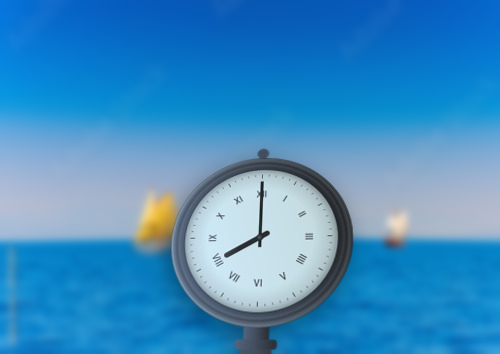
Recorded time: 8:00
